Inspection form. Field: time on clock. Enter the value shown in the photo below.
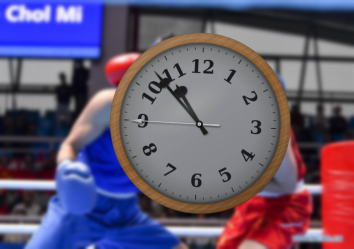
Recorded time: 10:52:45
